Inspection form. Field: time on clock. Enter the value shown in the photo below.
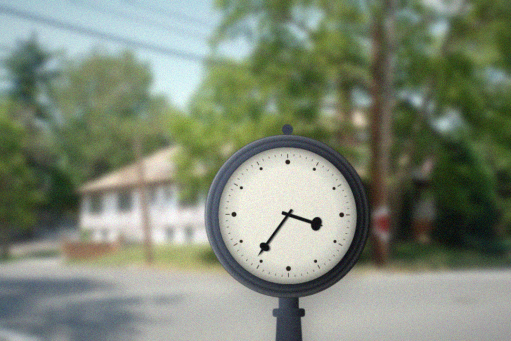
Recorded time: 3:36
